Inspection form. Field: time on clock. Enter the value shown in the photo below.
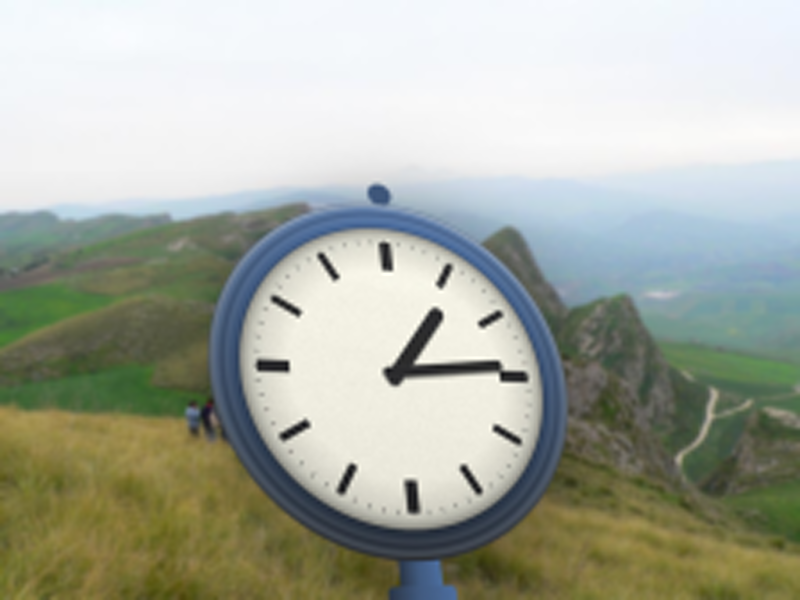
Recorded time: 1:14
